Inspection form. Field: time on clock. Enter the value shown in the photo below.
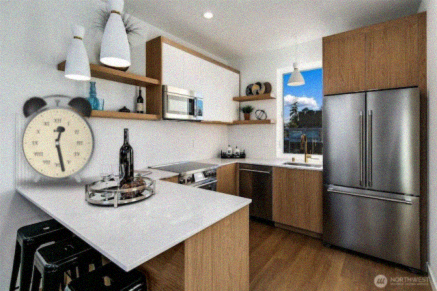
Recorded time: 12:28
